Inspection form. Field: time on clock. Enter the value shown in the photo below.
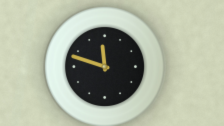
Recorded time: 11:48
